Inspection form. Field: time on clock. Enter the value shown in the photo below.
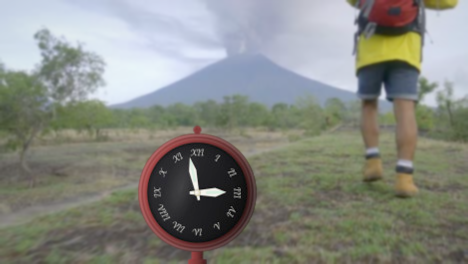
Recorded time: 2:58
